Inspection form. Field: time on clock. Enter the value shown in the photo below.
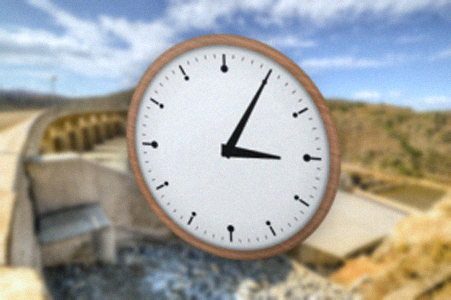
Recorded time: 3:05
